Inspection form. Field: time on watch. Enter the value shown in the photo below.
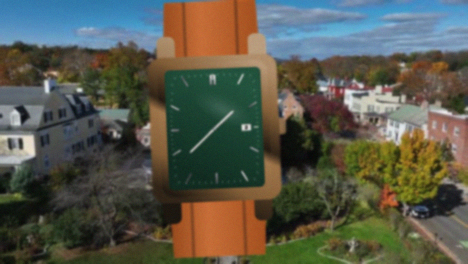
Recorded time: 1:38
